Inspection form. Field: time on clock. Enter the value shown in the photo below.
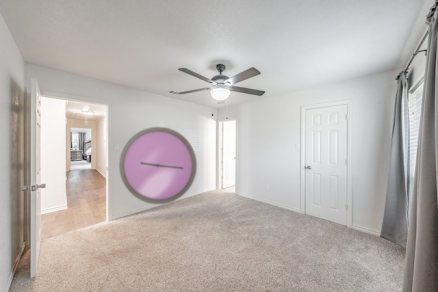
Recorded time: 9:16
